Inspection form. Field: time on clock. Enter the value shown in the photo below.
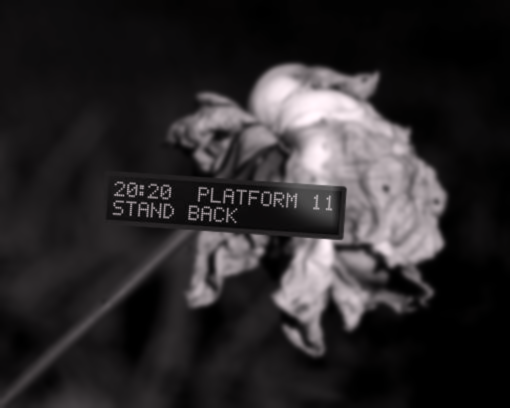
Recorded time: 20:20
